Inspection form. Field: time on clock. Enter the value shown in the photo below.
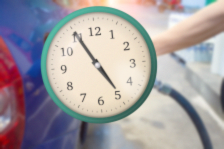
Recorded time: 4:55
